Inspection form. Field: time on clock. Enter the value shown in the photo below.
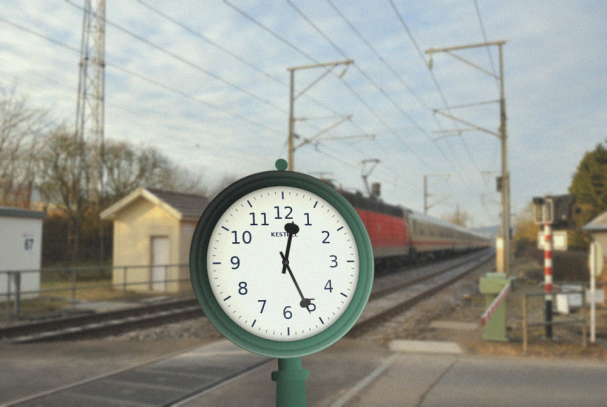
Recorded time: 12:26
